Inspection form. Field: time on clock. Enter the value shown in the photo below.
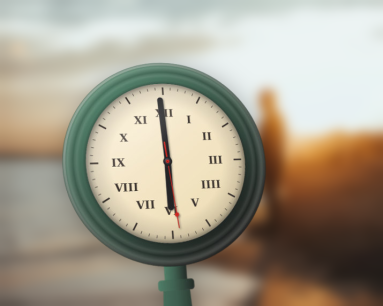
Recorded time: 5:59:29
